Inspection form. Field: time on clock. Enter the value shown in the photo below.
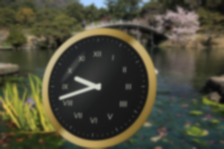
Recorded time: 9:42
